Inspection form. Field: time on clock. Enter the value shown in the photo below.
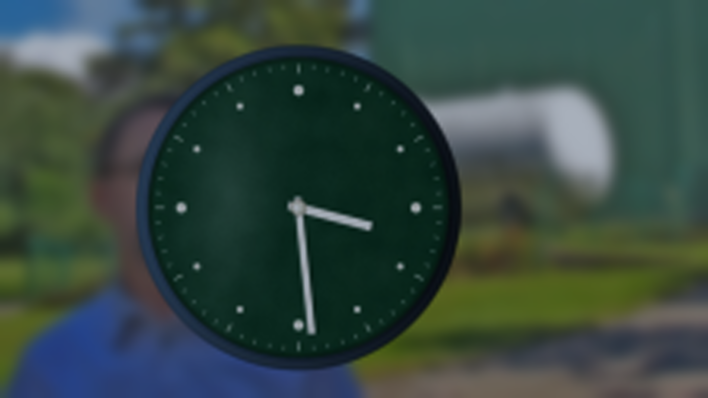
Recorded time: 3:29
